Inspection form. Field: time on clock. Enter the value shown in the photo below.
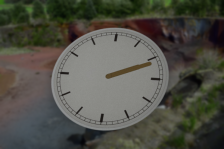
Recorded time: 2:11
